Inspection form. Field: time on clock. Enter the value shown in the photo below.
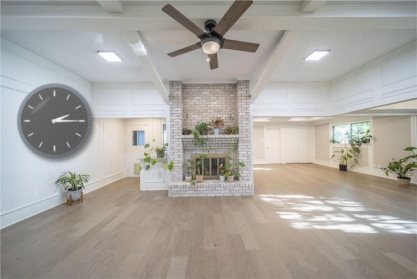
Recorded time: 2:15
